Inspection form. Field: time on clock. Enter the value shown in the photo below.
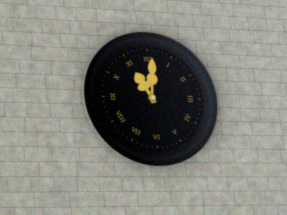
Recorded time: 11:01
